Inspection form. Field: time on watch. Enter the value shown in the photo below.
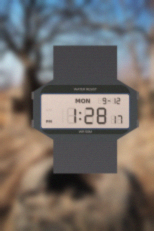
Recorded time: 1:28
